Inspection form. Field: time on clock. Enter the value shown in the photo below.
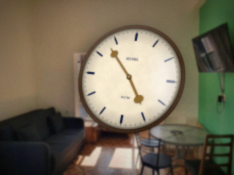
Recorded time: 4:53
